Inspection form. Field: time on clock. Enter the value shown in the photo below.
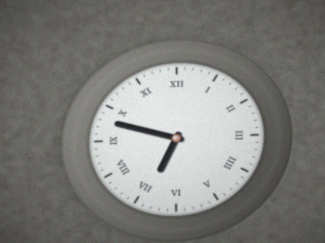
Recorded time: 6:48
